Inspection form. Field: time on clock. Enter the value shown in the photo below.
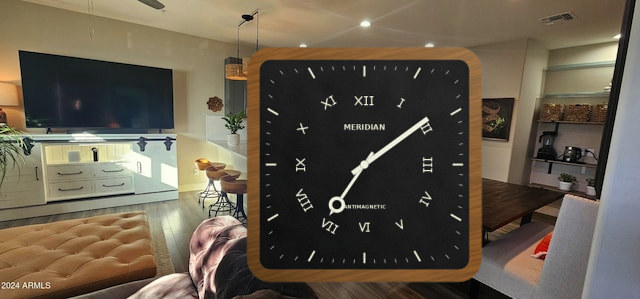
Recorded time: 7:09
